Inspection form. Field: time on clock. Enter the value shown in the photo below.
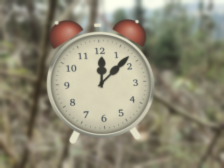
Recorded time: 12:08
